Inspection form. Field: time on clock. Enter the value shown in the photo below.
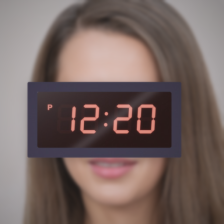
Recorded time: 12:20
